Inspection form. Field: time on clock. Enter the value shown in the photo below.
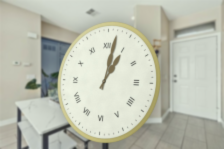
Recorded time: 1:02
